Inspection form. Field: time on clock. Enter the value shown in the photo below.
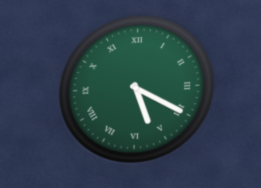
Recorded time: 5:20
